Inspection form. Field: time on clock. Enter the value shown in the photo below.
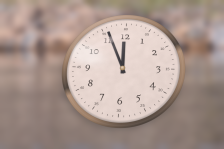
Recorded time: 11:56
